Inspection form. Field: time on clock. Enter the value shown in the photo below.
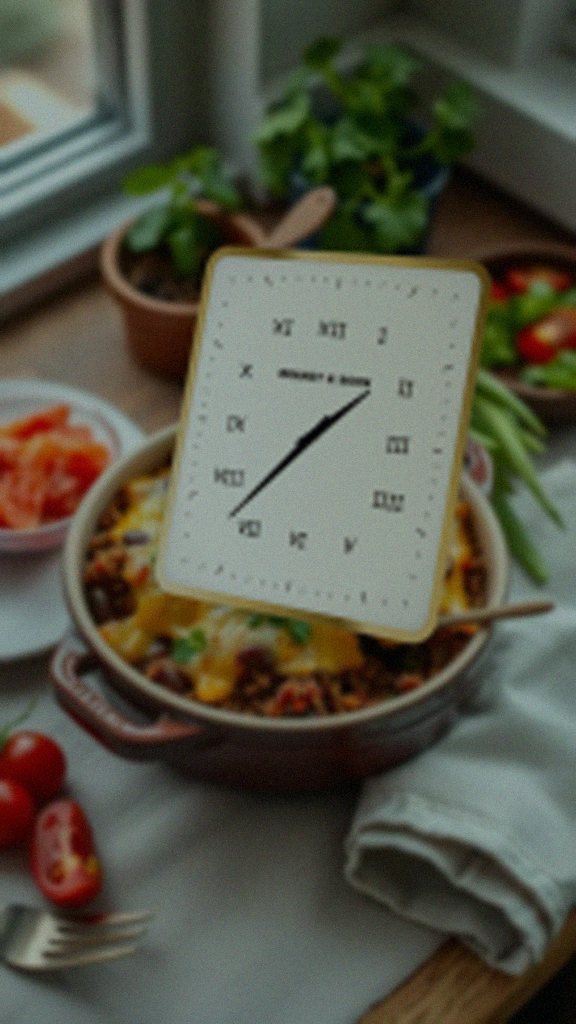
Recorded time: 1:37
